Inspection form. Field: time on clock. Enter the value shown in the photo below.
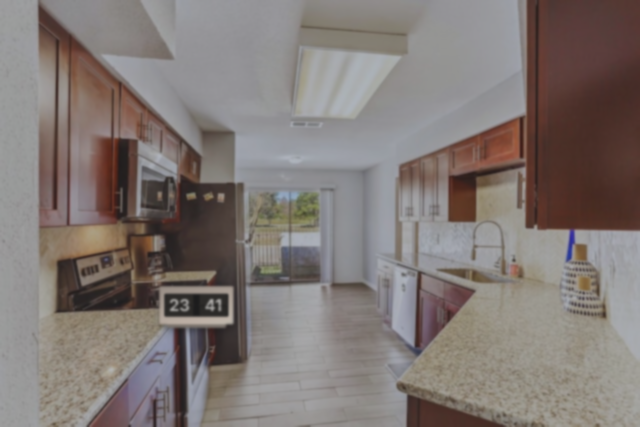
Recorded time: 23:41
